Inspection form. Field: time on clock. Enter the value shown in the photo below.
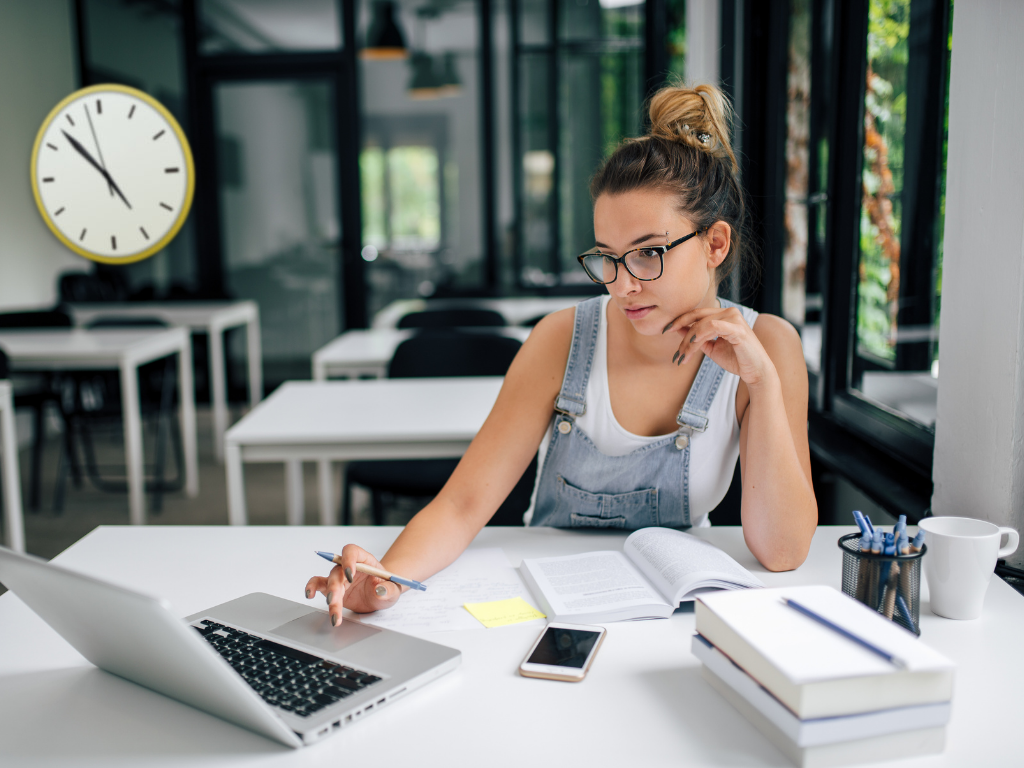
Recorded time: 4:52:58
